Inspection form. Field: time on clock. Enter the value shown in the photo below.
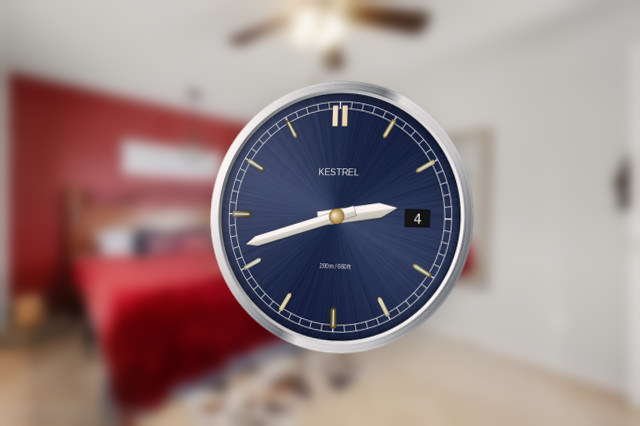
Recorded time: 2:42
